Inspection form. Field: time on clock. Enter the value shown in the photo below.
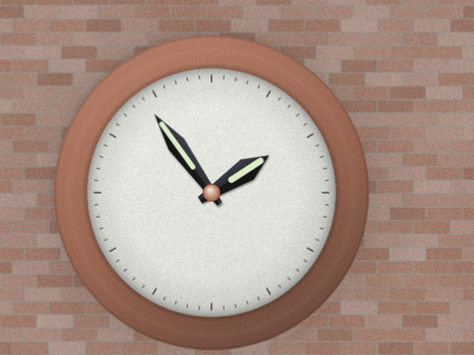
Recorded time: 1:54
